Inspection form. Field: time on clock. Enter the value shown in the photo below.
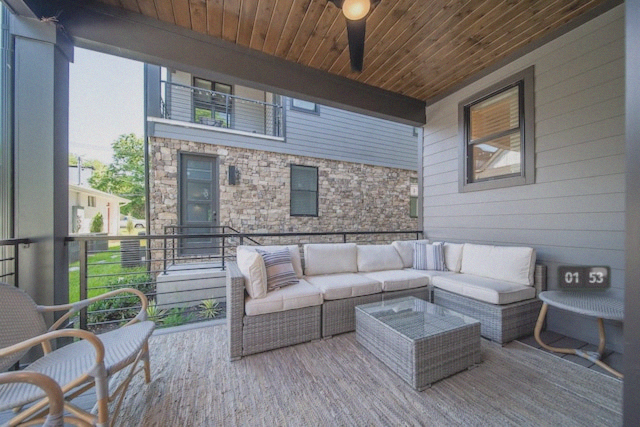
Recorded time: 1:53
